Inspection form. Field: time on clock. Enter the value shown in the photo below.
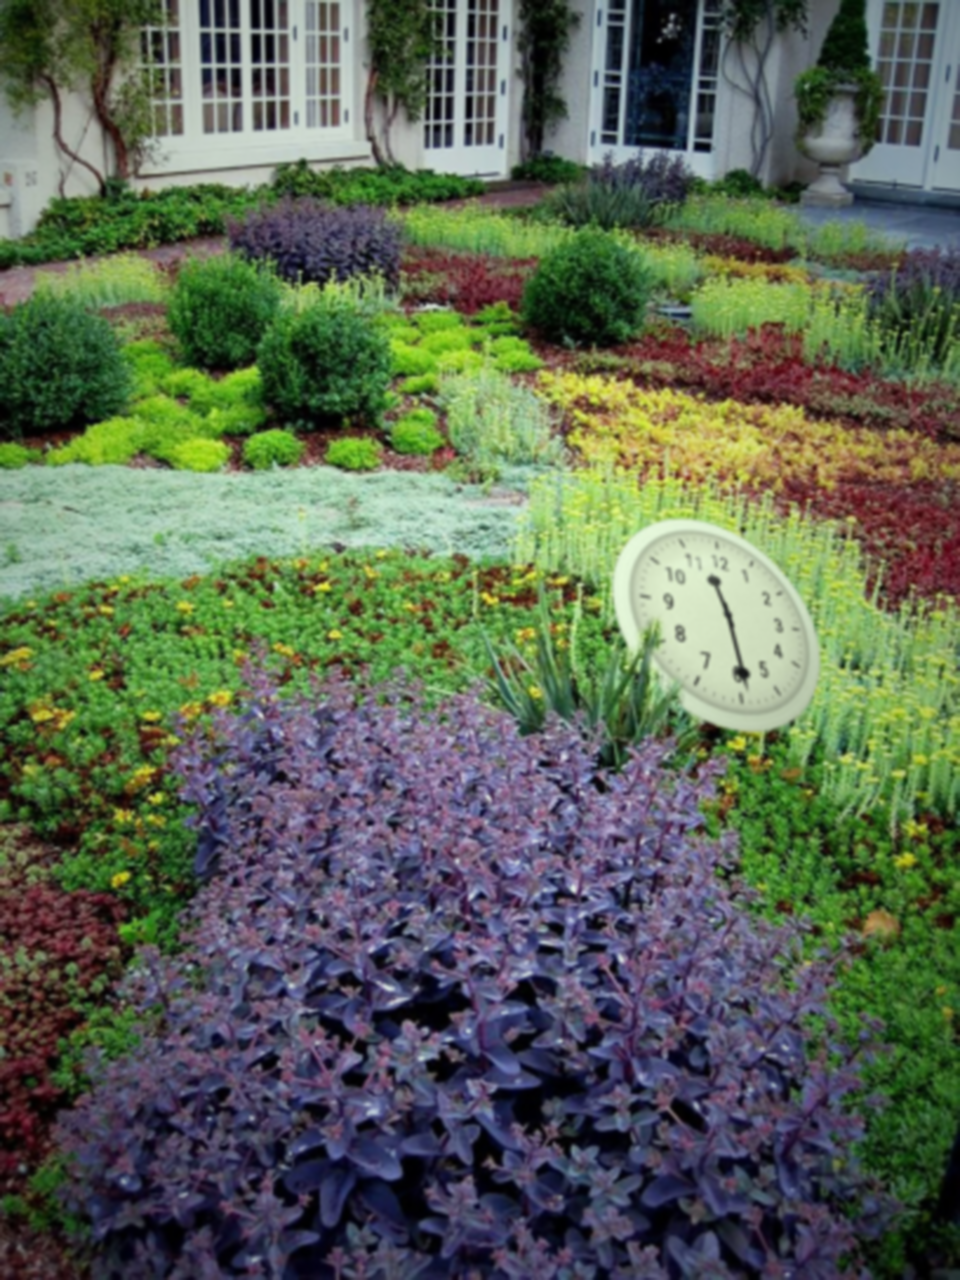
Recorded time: 11:29
